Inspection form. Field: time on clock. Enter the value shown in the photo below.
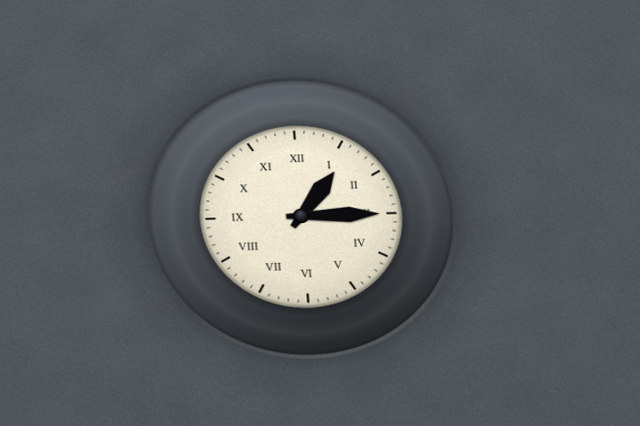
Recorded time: 1:15
